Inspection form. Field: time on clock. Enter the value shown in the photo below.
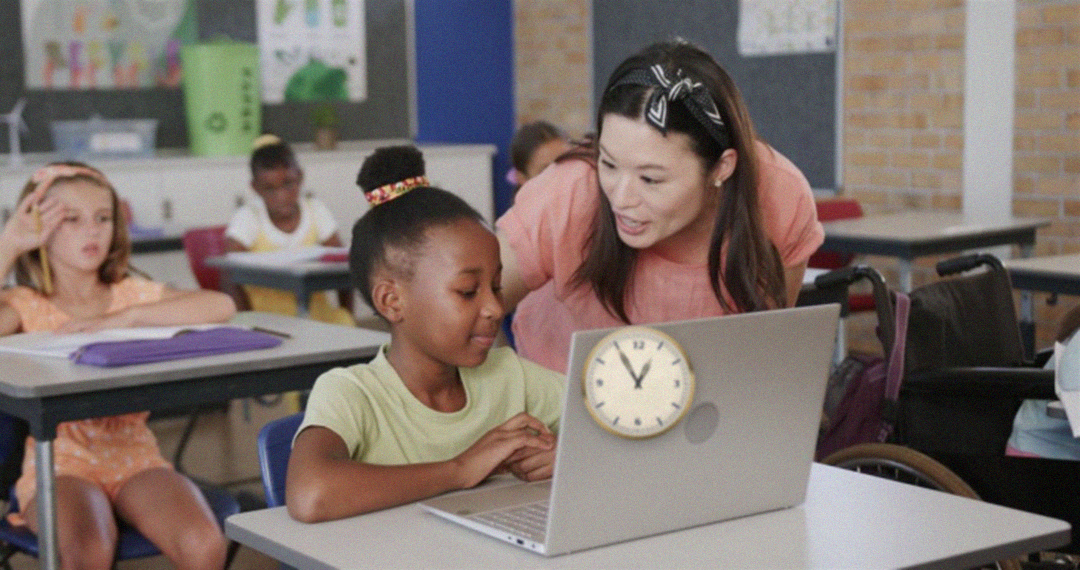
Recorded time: 12:55
